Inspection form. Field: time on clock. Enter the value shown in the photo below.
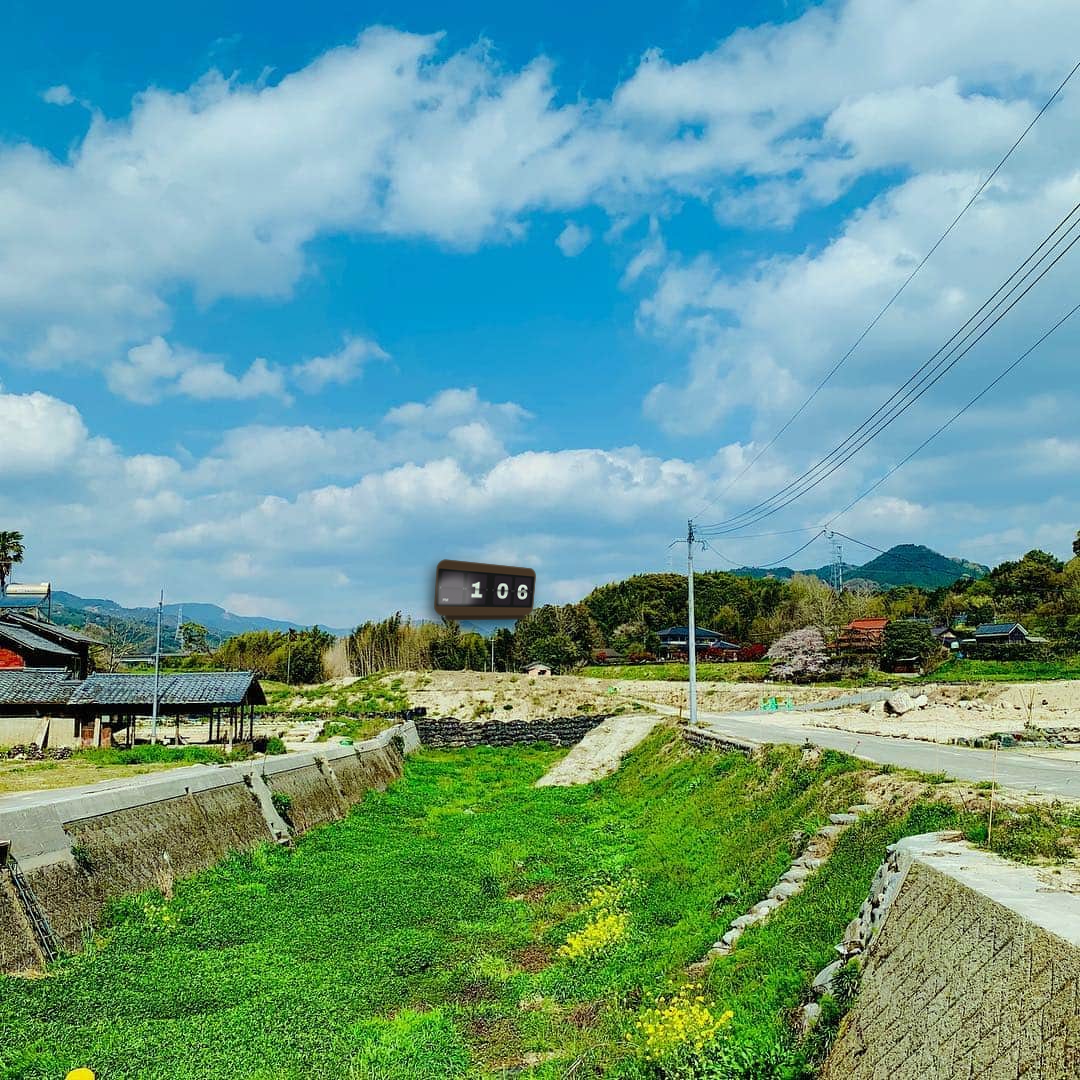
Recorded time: 1:06
